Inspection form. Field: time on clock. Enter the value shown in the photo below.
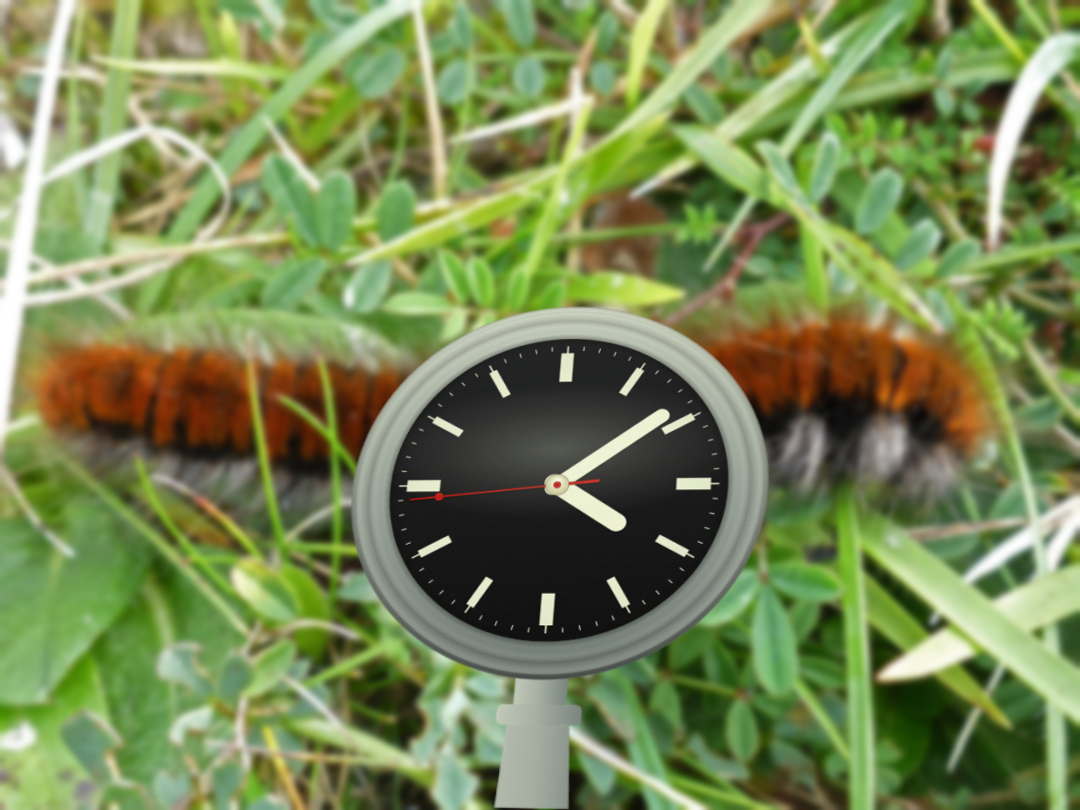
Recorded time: 4:08:44
